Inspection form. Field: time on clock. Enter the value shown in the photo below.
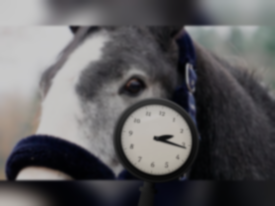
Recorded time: 2:16
